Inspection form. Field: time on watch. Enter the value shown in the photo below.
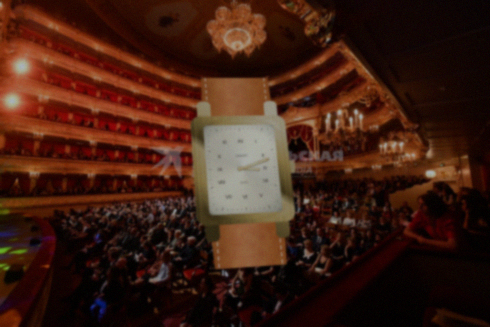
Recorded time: 3:12
